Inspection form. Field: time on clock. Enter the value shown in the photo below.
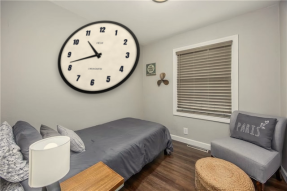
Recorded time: 10:42
